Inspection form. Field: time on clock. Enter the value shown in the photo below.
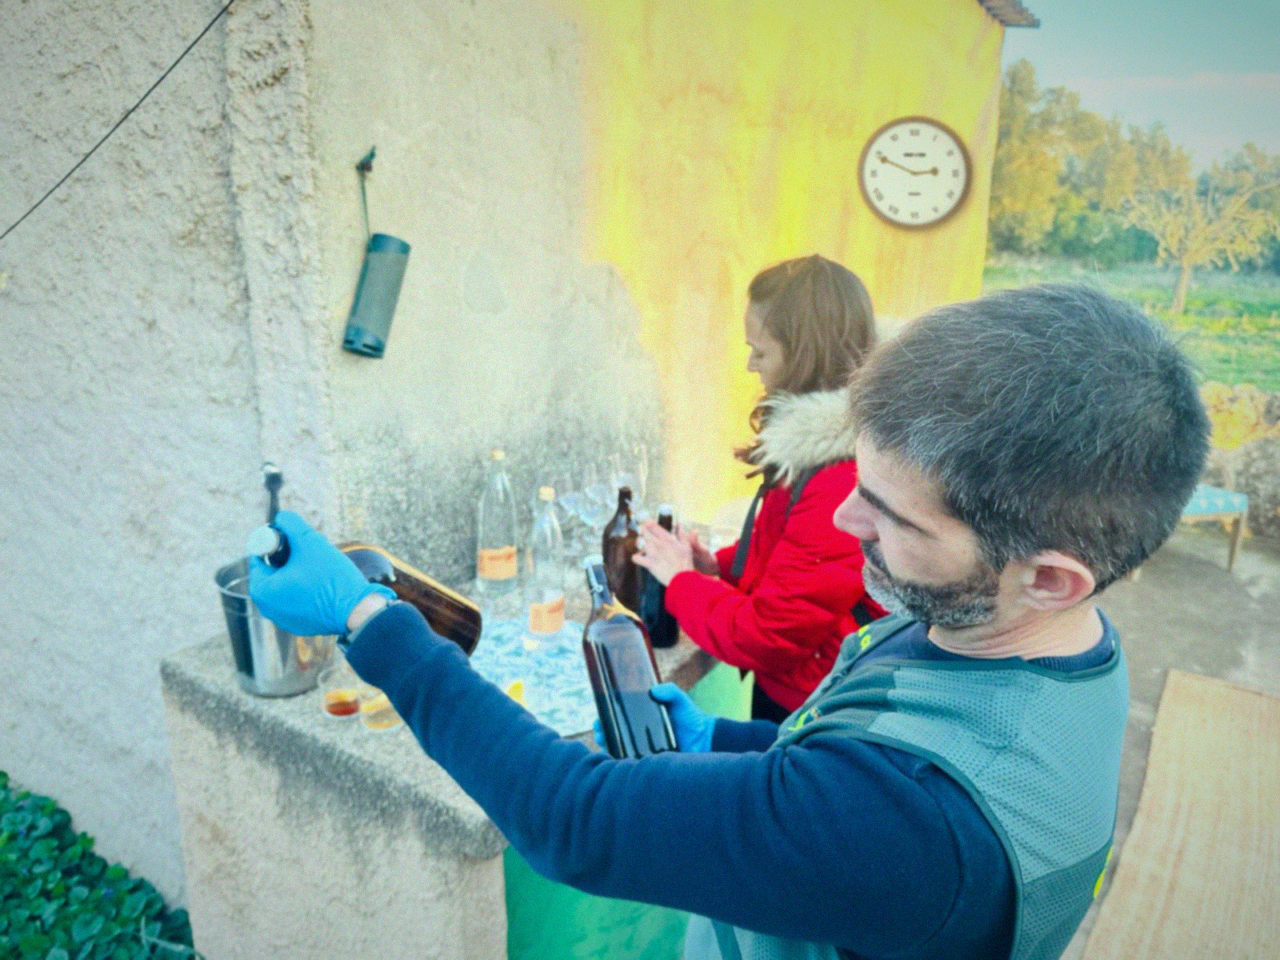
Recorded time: 2:49
